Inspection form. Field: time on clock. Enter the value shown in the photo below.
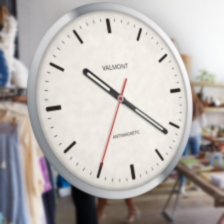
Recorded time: 10:21:35
